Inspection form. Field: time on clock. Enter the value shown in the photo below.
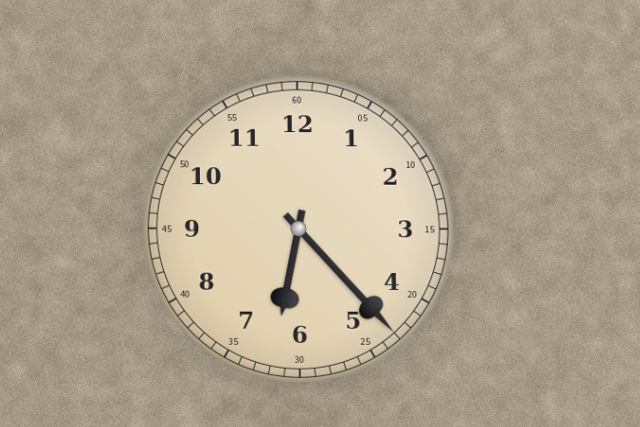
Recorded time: 6:23
